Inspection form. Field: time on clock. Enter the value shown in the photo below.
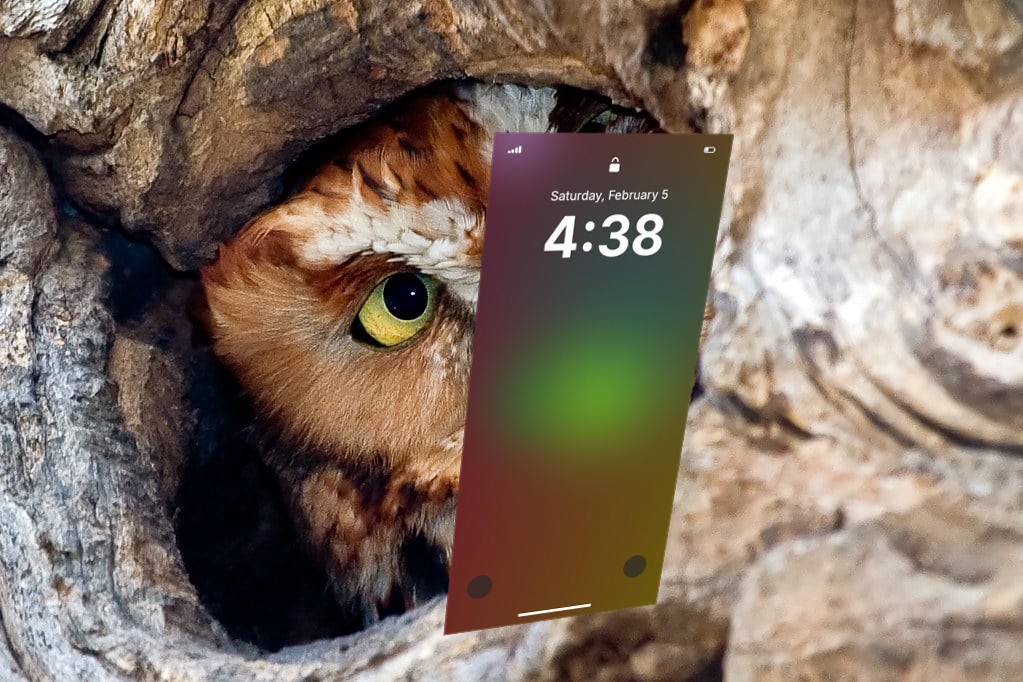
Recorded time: 4:38
